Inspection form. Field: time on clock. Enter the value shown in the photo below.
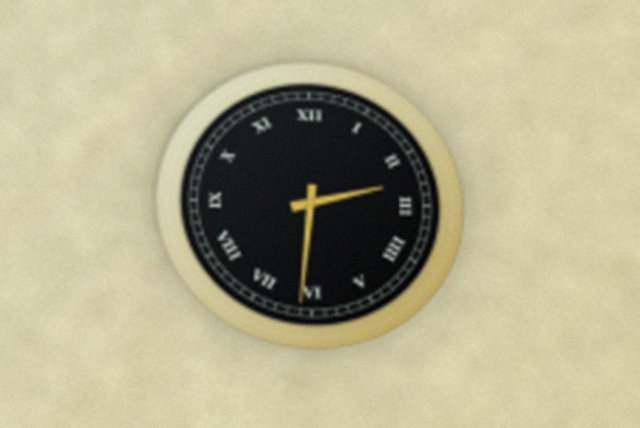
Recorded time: 2:31
